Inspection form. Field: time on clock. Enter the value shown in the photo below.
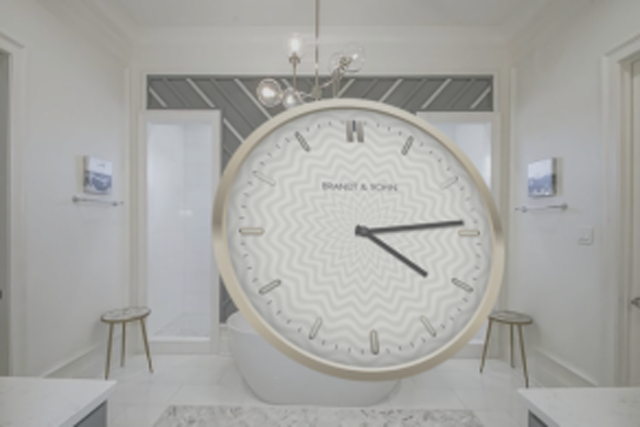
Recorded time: 4:14
